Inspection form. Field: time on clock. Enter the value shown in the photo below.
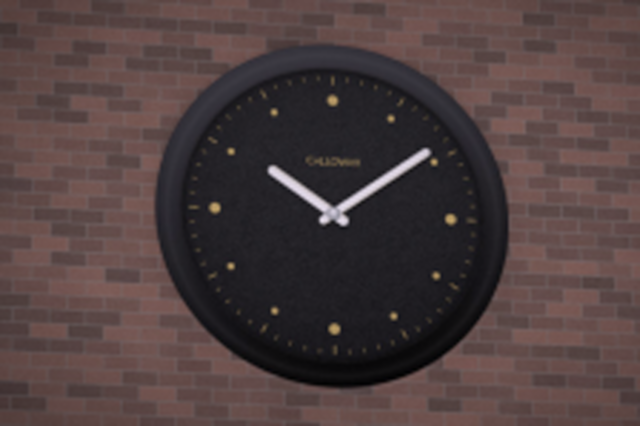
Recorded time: 10:09
